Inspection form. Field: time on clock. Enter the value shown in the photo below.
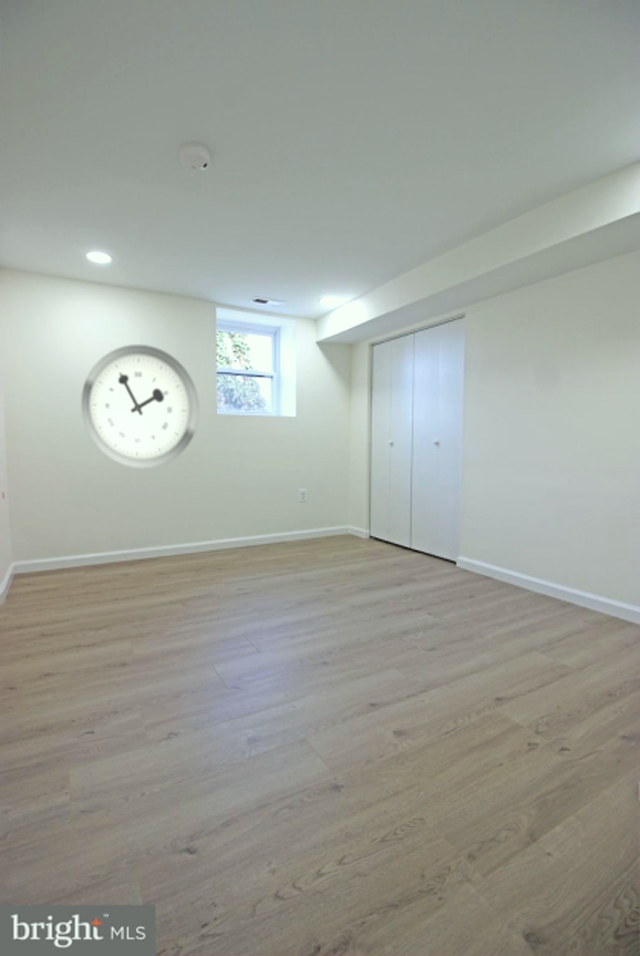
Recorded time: 1:55
